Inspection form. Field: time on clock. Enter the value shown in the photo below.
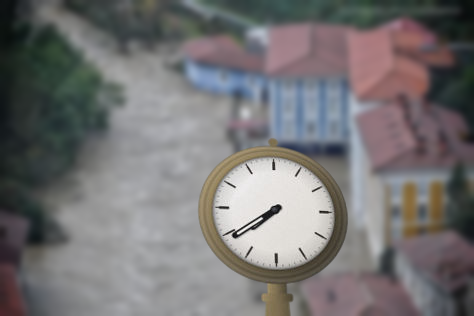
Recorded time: 7:39
